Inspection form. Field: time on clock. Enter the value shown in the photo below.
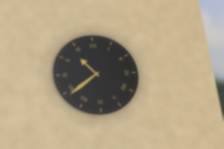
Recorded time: 10:39
